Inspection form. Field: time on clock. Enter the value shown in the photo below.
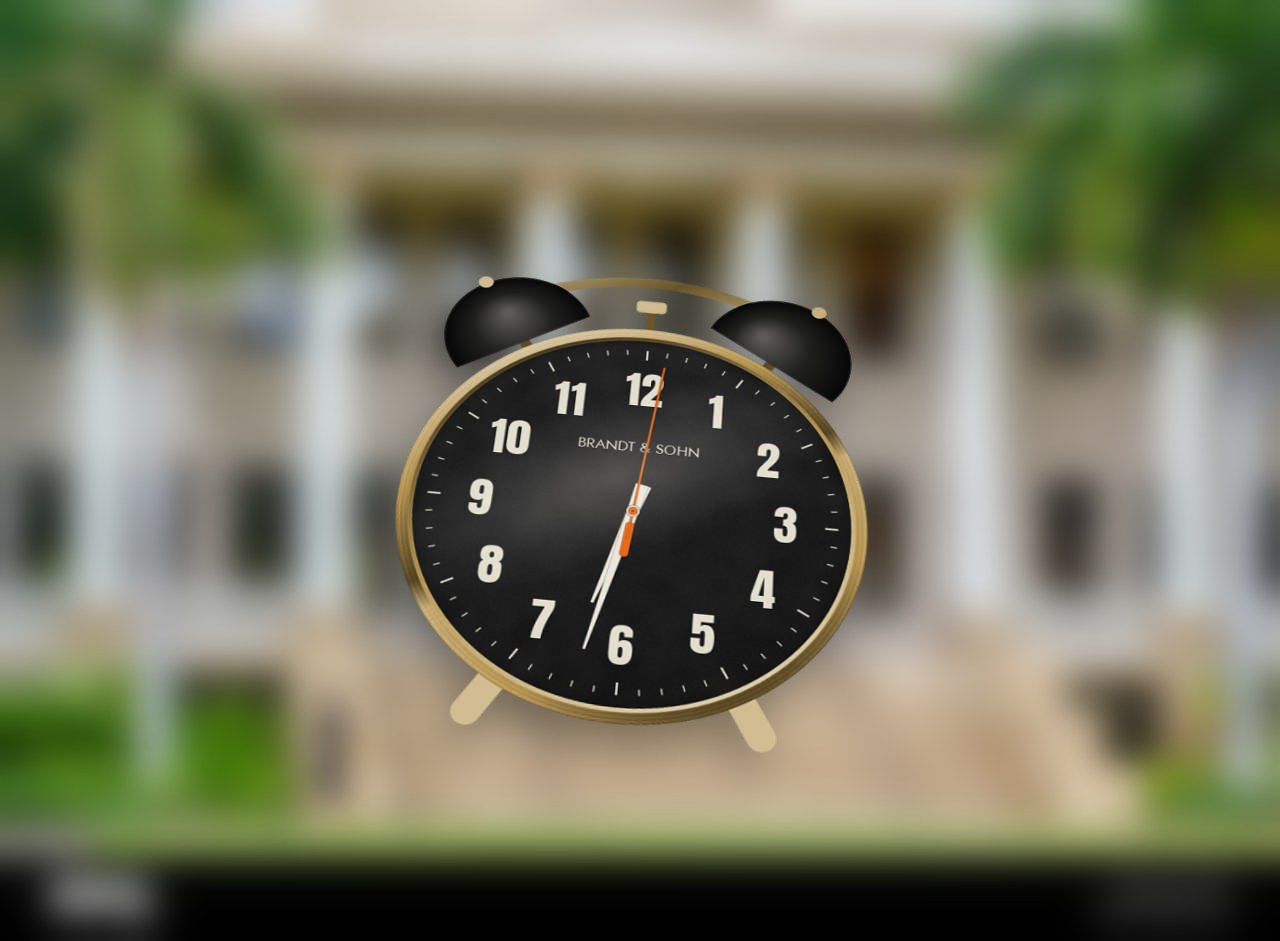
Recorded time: 6:32:01
